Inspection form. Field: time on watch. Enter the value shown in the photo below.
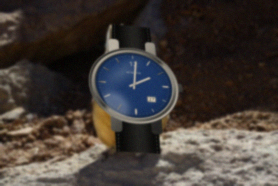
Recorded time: 2:01
